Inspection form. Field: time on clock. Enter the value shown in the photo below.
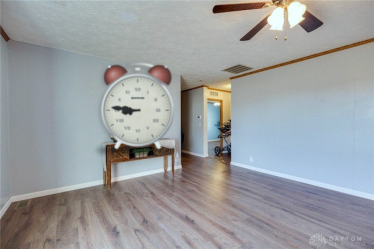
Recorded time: 8:46
